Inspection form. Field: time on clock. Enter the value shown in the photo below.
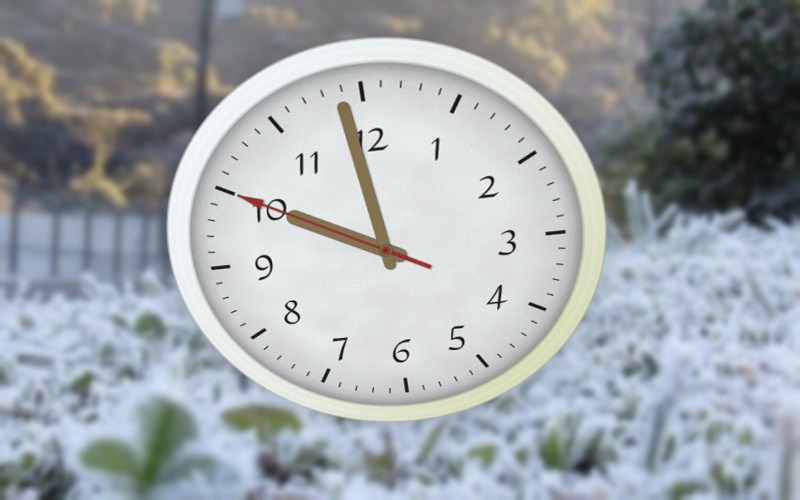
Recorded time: 9:58:50
